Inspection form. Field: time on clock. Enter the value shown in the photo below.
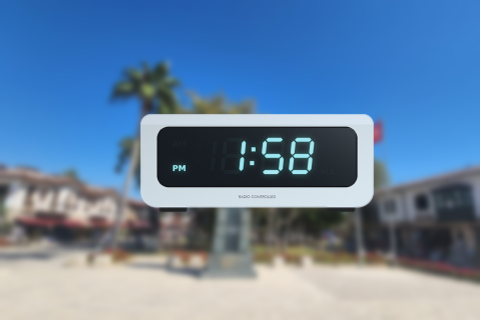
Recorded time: 1:58
